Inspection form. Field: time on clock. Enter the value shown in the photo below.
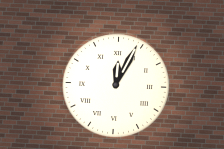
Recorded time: 12:04
